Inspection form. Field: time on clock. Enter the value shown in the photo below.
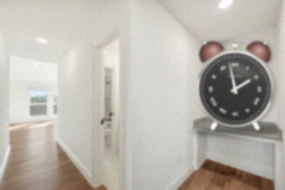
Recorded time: 1:58
